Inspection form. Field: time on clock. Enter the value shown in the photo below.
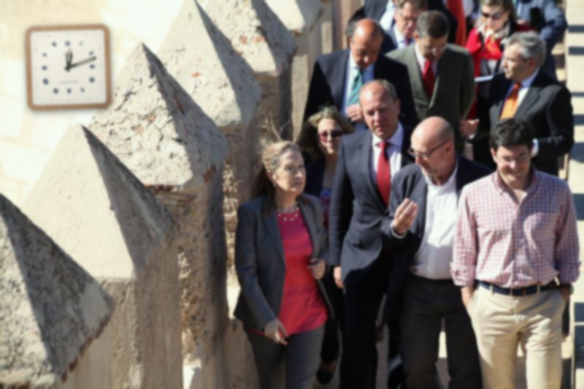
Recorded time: 12:12
